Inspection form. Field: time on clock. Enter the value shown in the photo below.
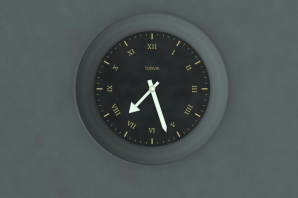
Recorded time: 7:27
